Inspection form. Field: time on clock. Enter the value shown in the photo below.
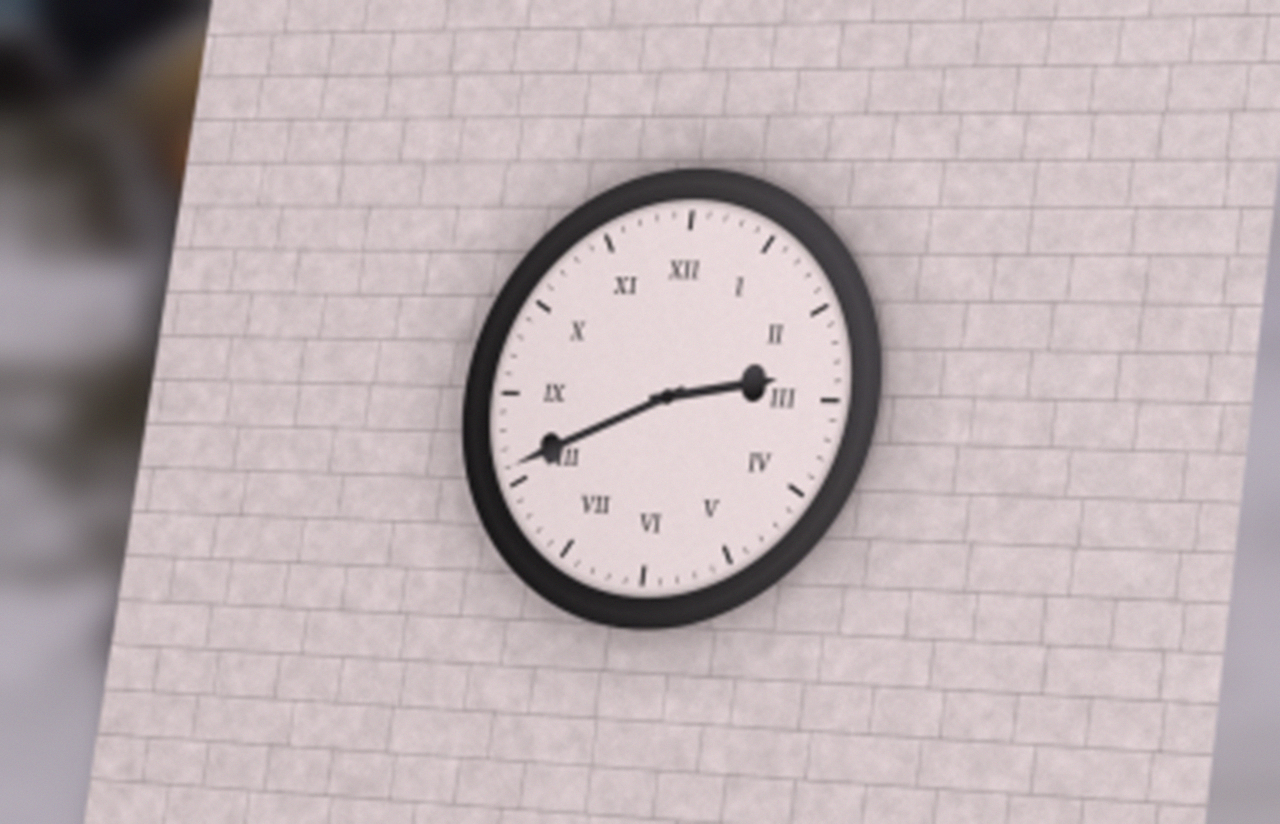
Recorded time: 2:41
